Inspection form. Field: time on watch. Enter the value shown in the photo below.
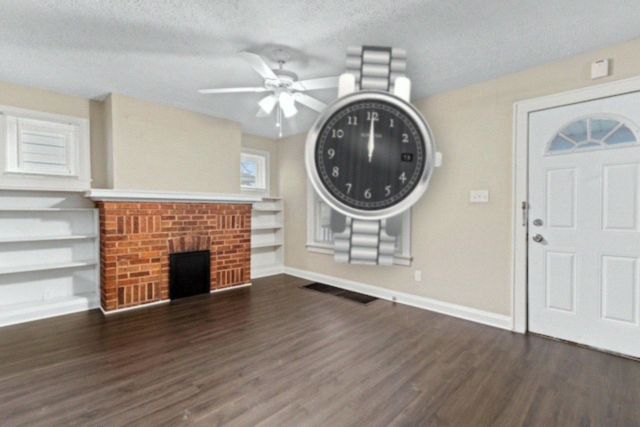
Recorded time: 12:00
